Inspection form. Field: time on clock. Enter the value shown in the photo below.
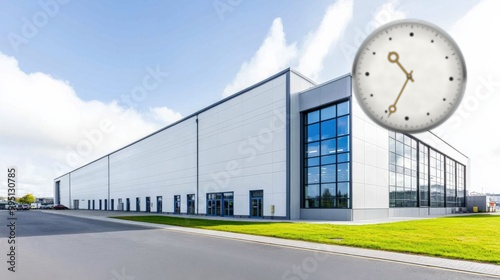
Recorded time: 10:34
